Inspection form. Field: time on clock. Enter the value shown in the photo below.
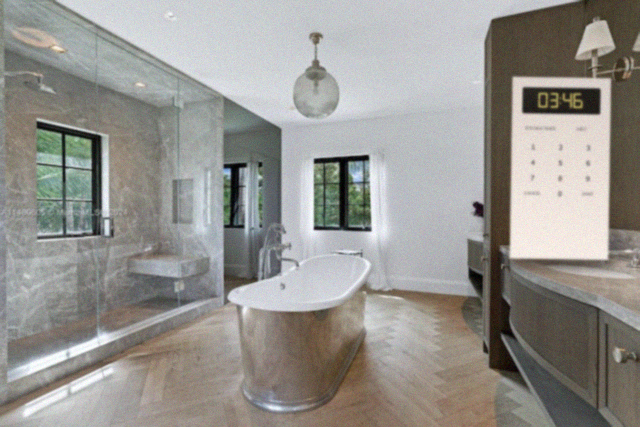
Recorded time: 3:46
